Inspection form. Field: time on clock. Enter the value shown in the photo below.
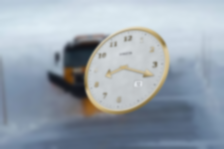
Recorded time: 8:18
